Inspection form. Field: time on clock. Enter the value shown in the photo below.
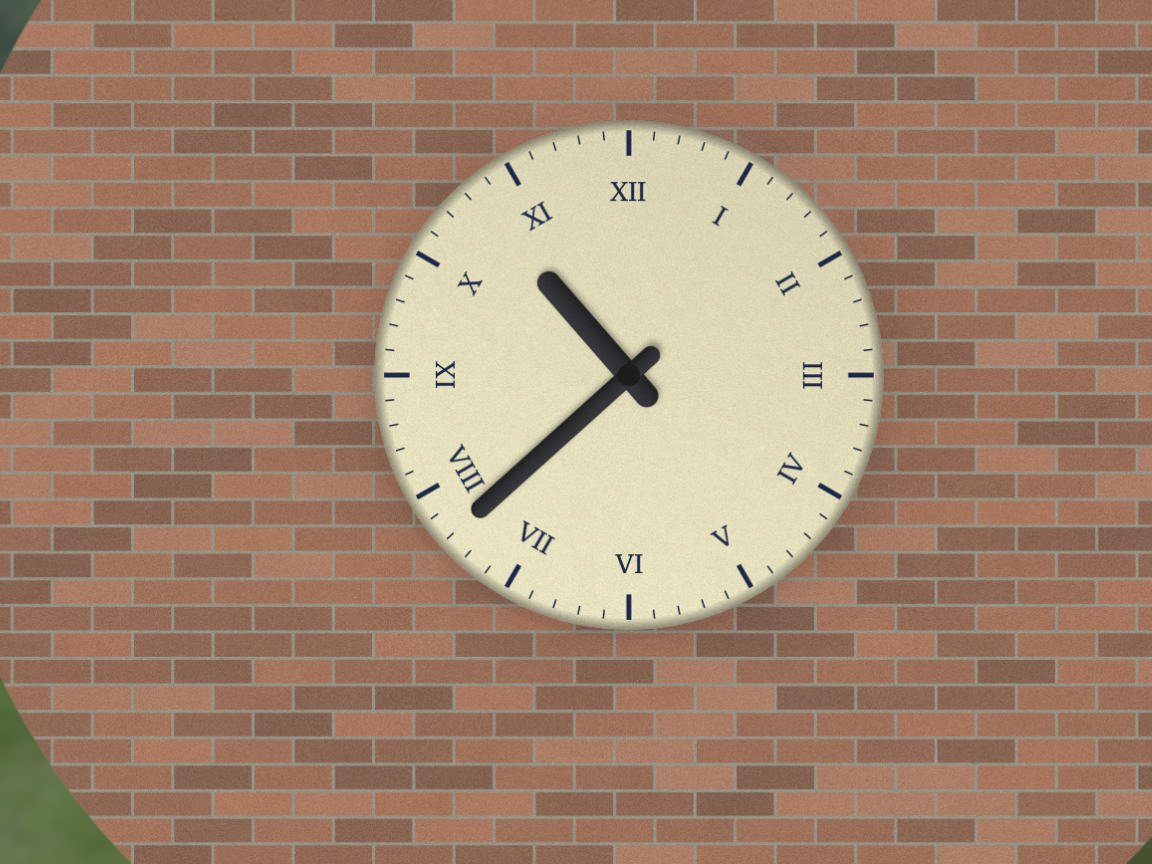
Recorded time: 10:38
